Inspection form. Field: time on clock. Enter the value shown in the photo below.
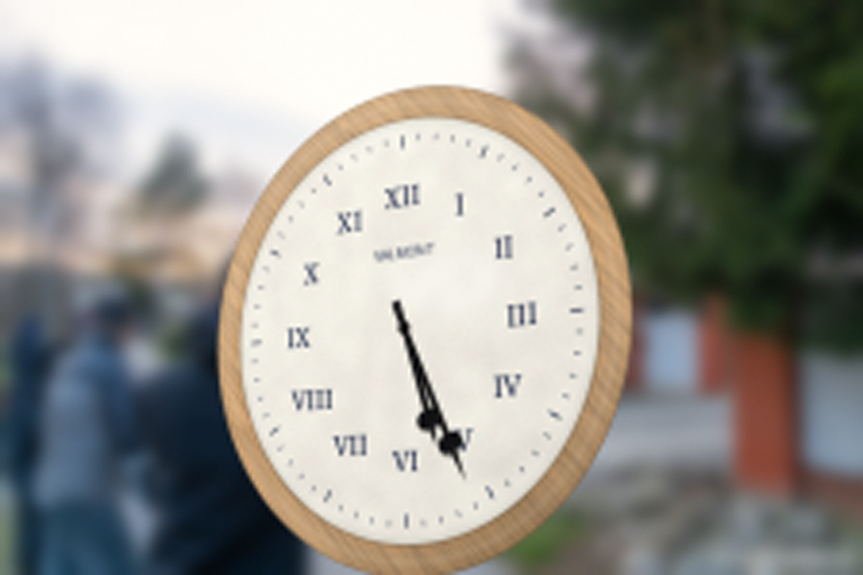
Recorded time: 5:26
